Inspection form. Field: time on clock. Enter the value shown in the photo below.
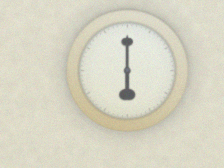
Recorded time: 6:00
